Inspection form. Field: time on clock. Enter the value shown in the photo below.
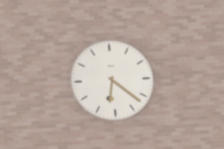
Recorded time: 6:22
